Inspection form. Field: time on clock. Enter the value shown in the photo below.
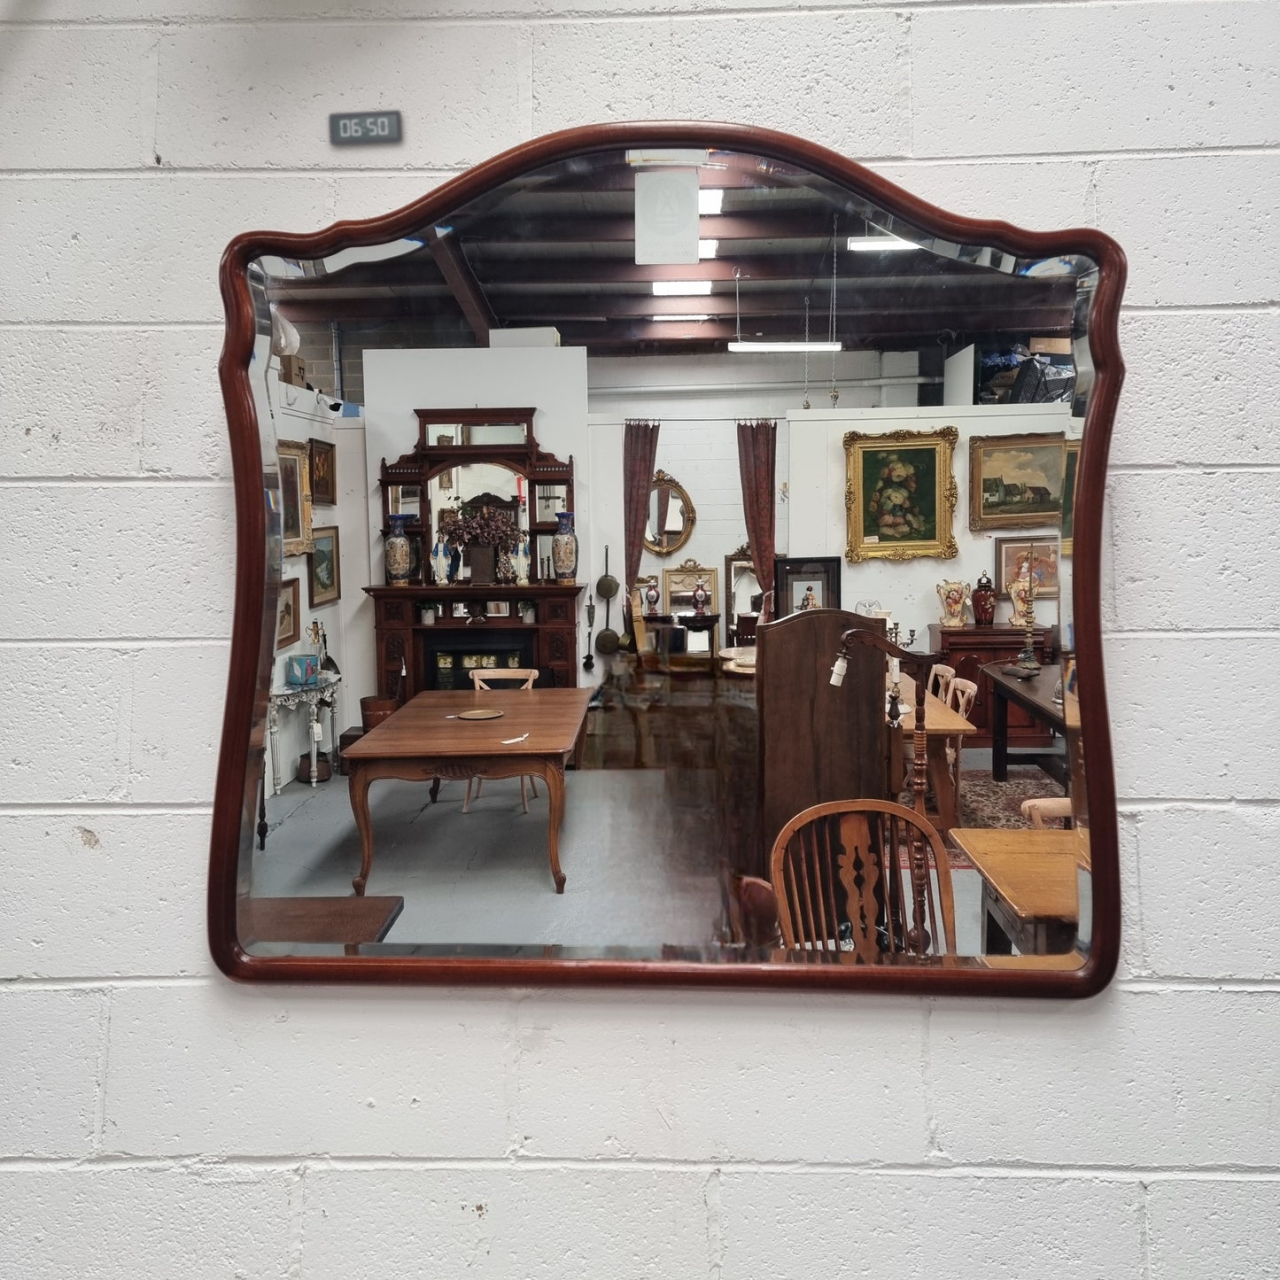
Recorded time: 6:50
